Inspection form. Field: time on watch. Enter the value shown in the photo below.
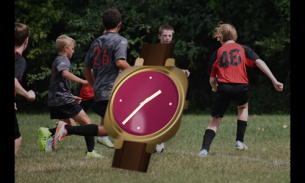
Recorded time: 1:36
